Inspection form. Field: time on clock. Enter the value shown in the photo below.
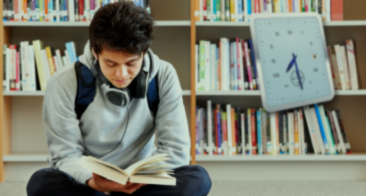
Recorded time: 7:29
